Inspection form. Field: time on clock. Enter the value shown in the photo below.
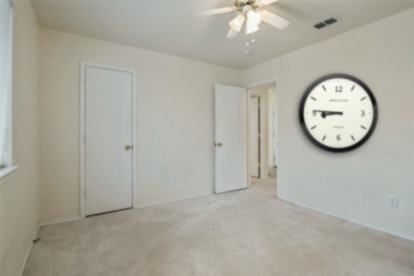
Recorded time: 8:46
